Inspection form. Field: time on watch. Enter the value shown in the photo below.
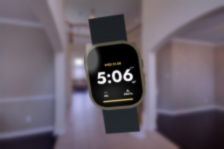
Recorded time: 5:06
